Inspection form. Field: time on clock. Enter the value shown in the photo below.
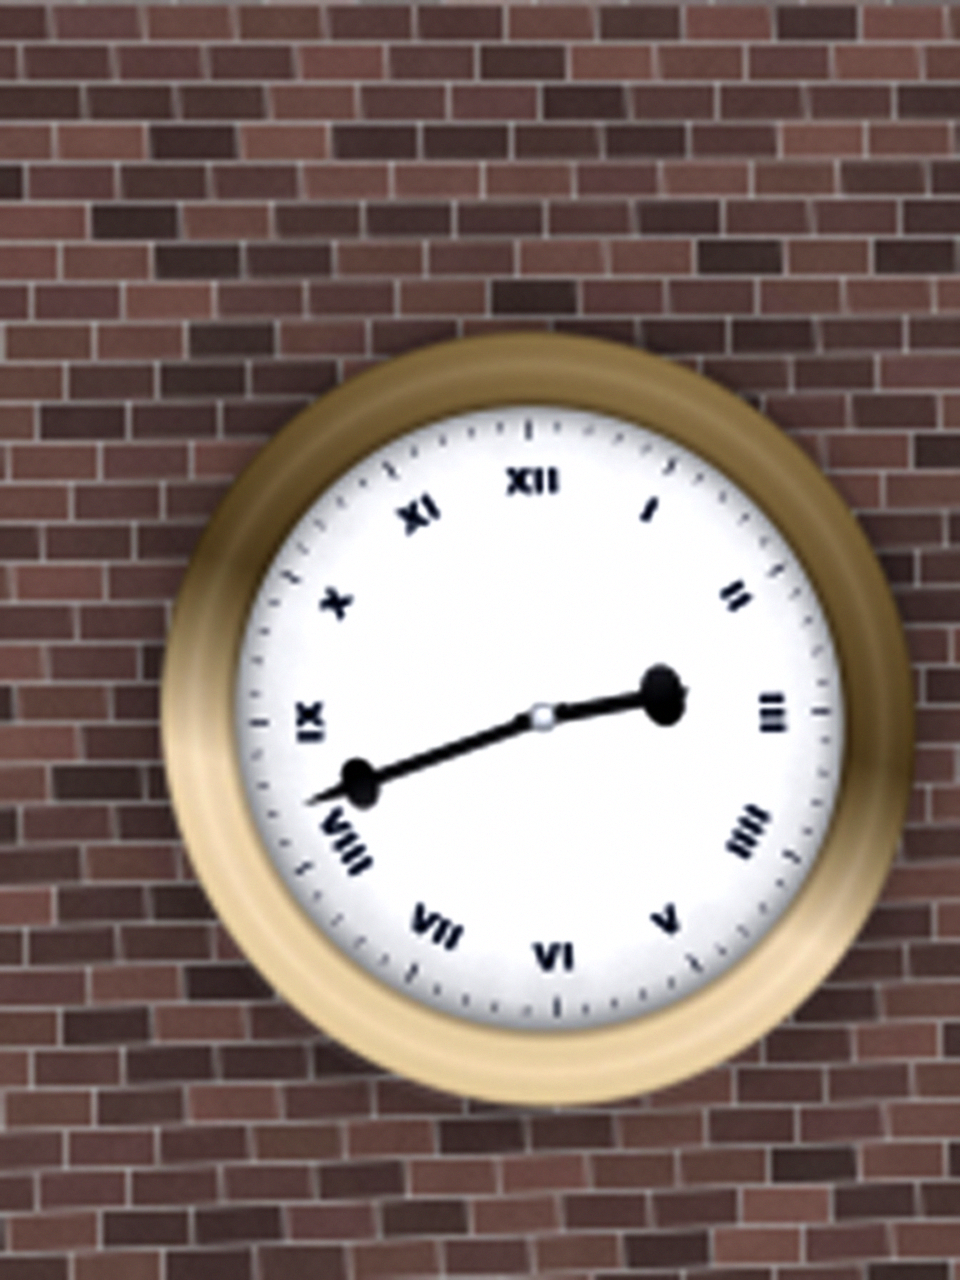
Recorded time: 2:42
